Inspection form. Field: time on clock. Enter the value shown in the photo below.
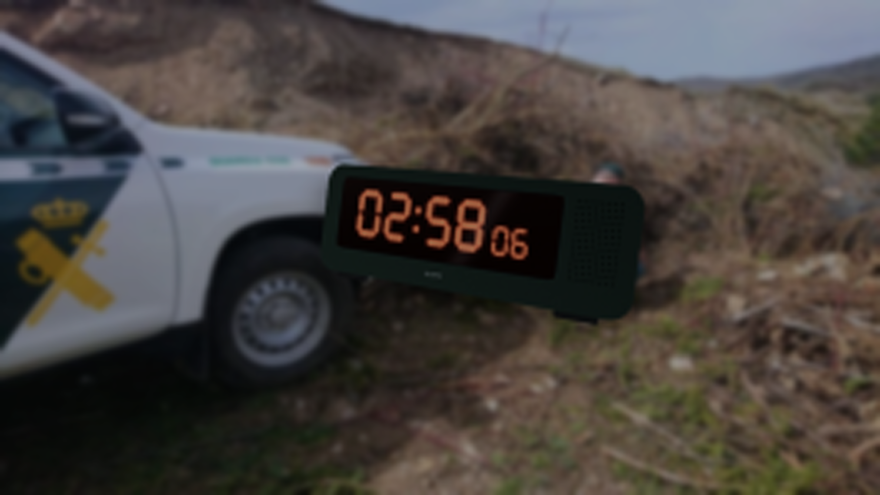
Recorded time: 2:58:06
